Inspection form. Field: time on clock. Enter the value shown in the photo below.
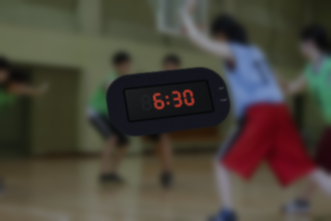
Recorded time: 6:30
